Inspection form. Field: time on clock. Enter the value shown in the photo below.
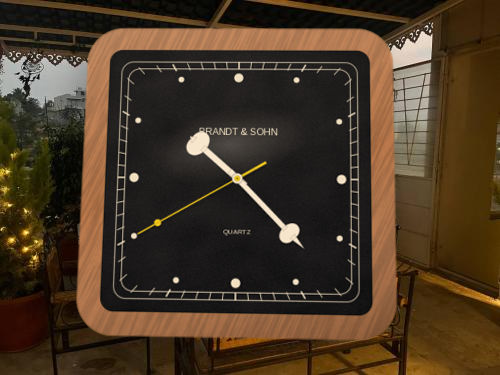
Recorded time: 10:22:40
